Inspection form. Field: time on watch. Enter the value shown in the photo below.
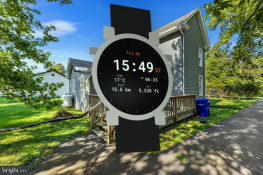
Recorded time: 15:49
